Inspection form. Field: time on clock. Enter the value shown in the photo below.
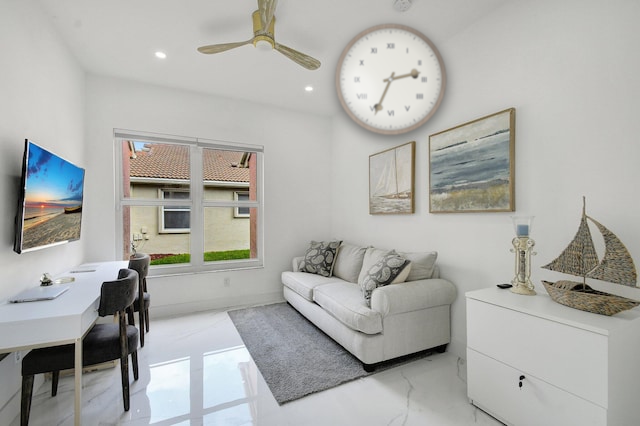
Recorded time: 2:34
